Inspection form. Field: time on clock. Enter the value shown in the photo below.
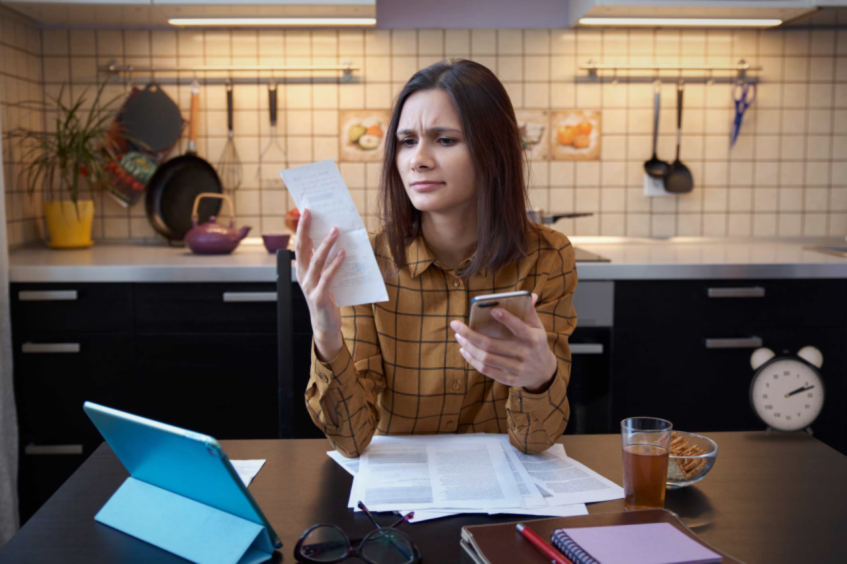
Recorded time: 2:12
